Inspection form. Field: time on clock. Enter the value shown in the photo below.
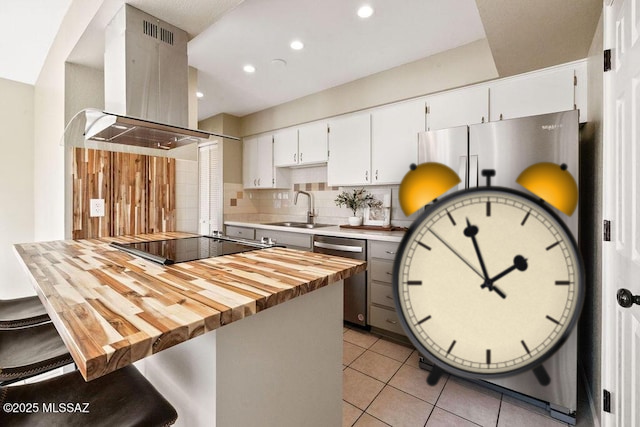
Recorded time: 1:56:52
